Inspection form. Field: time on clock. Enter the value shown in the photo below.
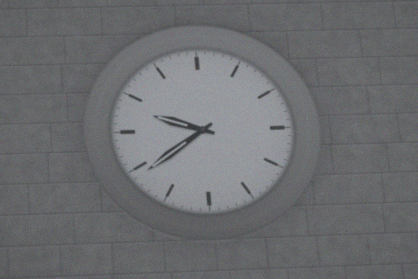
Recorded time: 9:39
